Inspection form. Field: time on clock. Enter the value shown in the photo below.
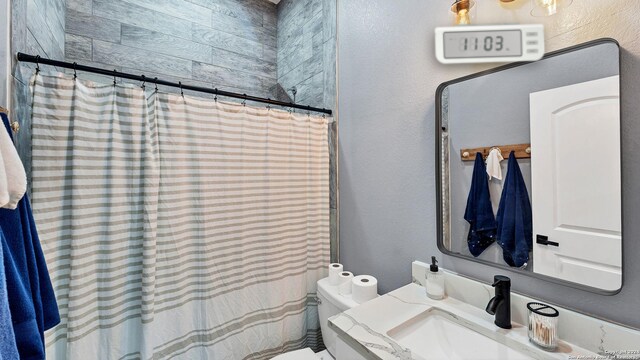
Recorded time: 11:03
